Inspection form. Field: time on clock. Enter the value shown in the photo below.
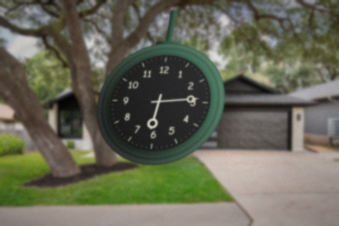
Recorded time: 6:14
